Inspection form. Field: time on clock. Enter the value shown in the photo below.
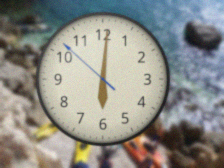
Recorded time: 6:00:52
